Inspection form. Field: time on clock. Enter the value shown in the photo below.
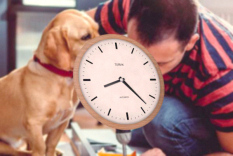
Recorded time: 8:23
